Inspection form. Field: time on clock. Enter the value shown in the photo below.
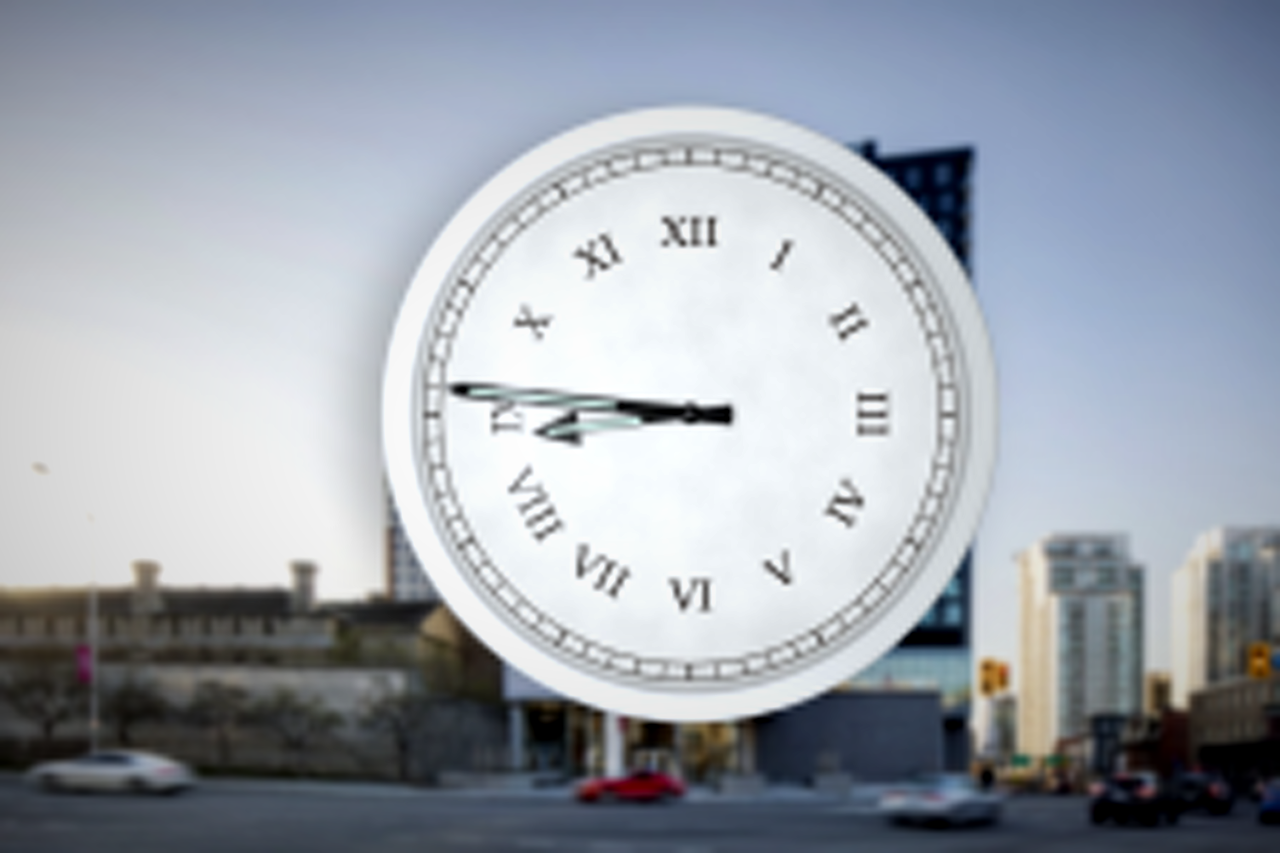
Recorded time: 8:46
